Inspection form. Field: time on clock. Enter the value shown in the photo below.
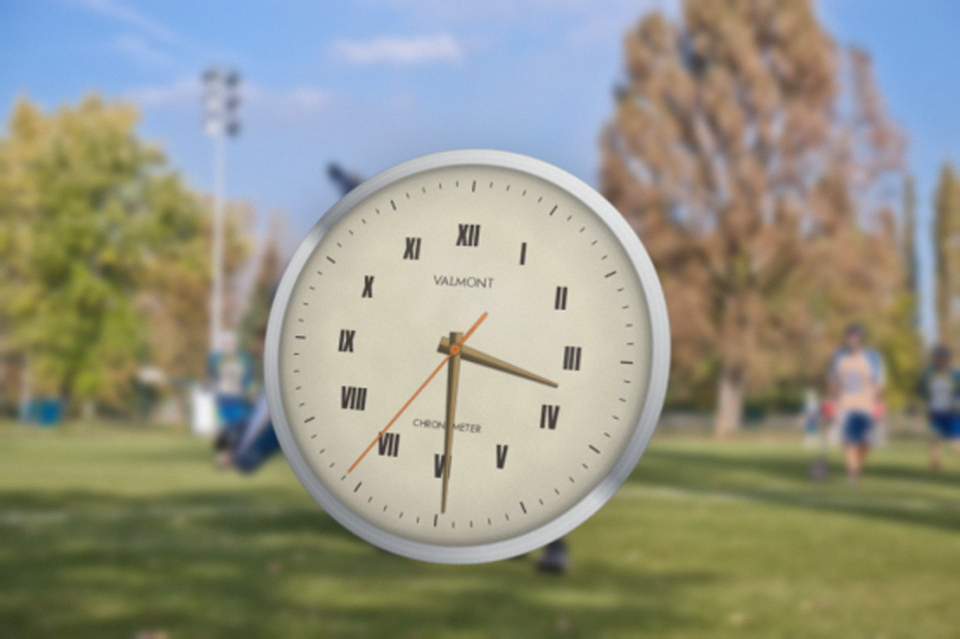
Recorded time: 3:29:36
